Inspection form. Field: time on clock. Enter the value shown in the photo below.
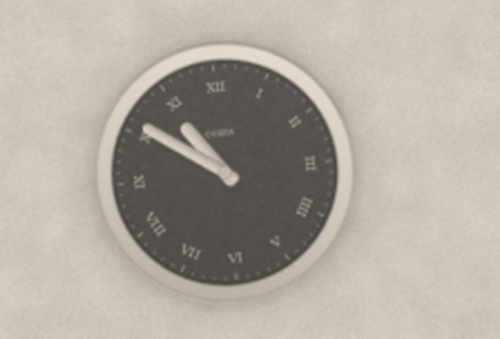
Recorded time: 10:51
